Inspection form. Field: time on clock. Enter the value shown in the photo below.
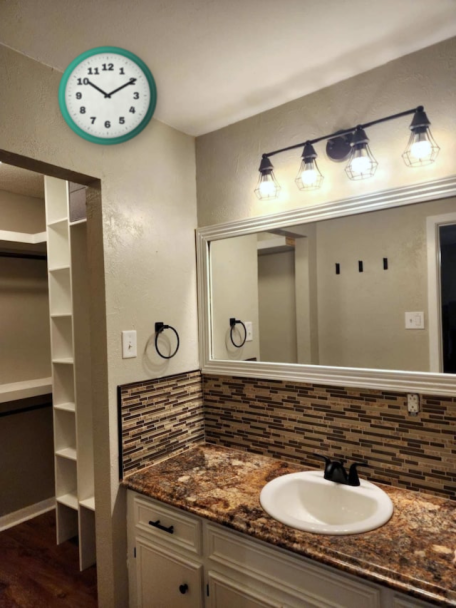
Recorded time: 10:10
